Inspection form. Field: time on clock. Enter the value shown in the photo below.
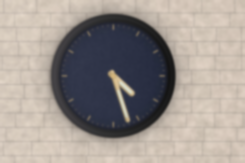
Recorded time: 4:27
